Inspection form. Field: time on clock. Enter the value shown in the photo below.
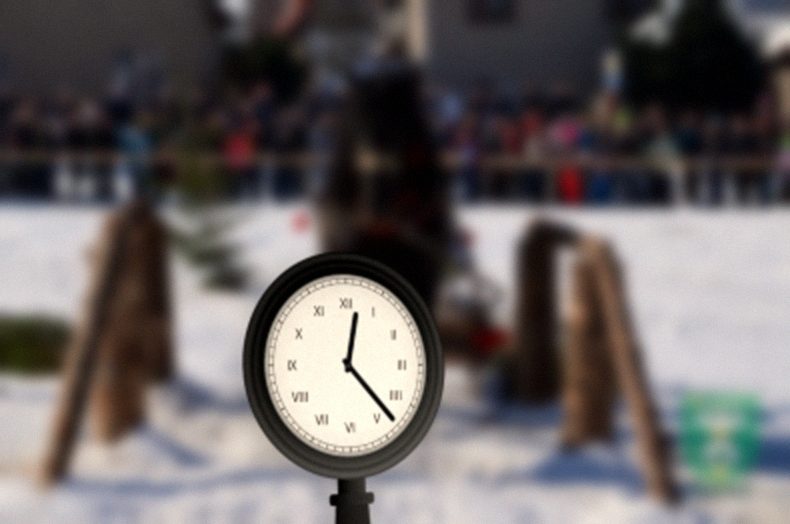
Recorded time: 12:23
